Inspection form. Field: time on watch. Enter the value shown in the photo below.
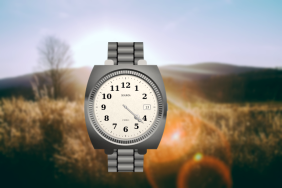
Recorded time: 4:22
